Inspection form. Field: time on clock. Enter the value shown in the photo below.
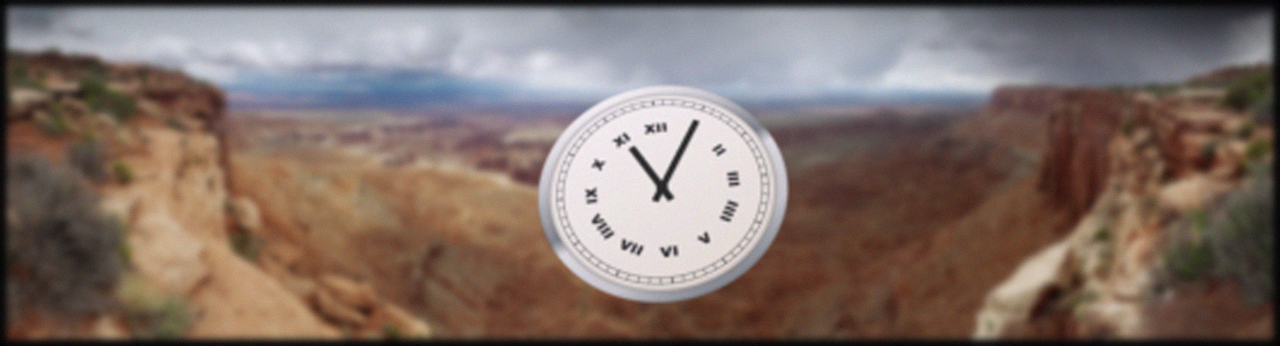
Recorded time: 11:05
